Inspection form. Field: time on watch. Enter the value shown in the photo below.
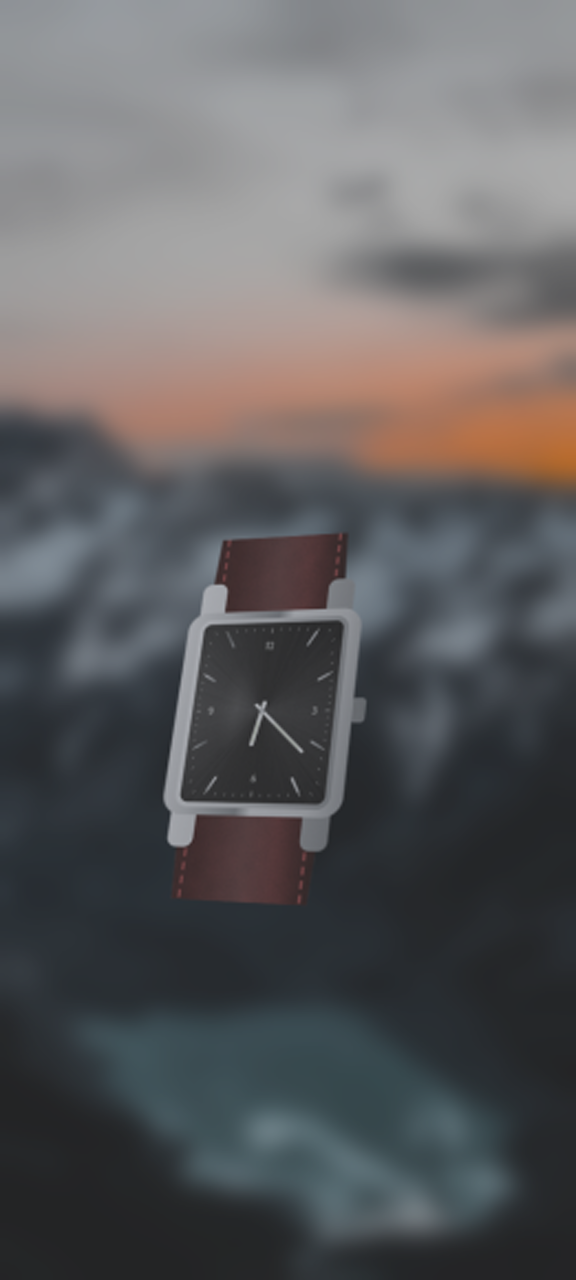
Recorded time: 6:22
